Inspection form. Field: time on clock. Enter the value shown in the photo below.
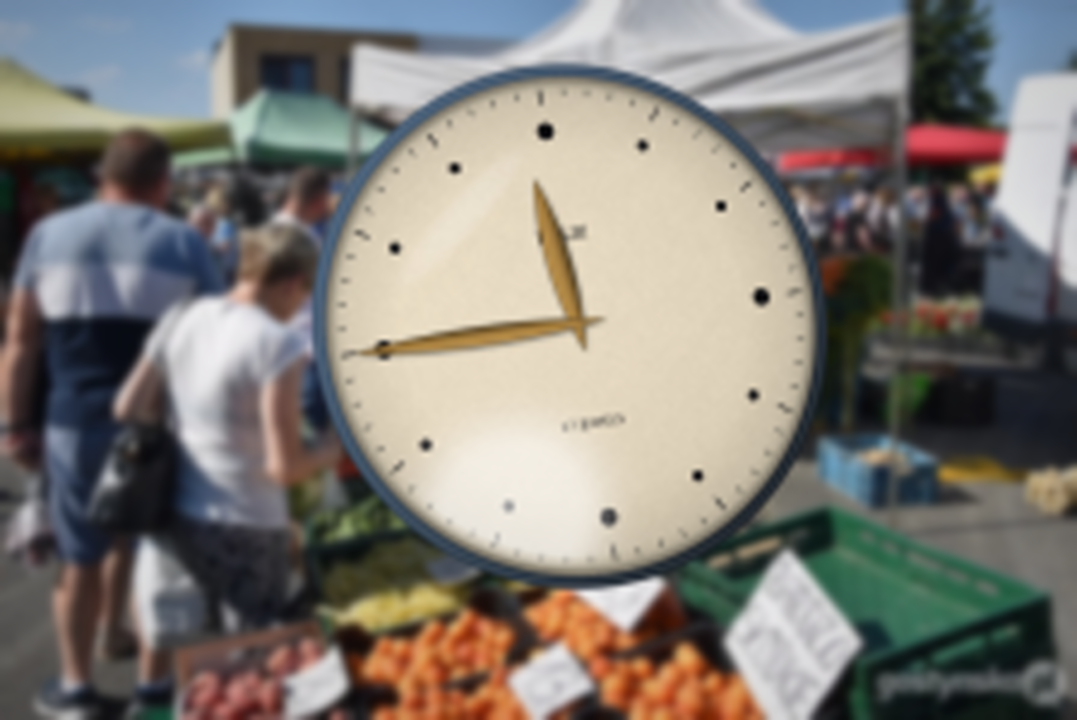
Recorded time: 11:45
